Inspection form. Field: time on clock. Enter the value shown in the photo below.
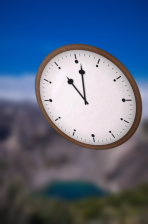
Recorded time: 11:01
